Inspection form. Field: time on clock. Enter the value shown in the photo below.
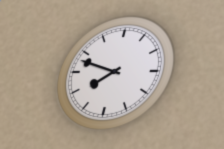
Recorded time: 7:48
